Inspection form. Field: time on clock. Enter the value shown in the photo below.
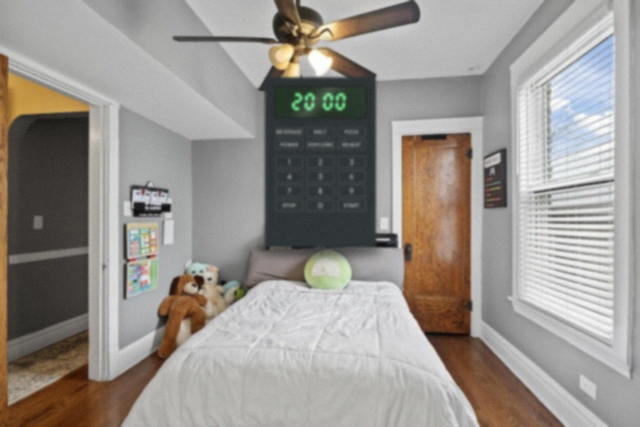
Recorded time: 20:00
